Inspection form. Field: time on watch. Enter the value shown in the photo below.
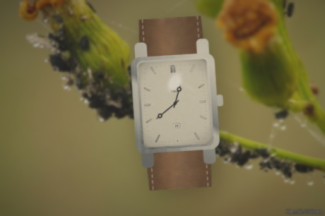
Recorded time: 12:39
